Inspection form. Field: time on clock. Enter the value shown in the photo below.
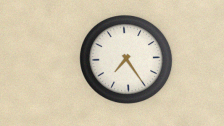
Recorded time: 7:25
